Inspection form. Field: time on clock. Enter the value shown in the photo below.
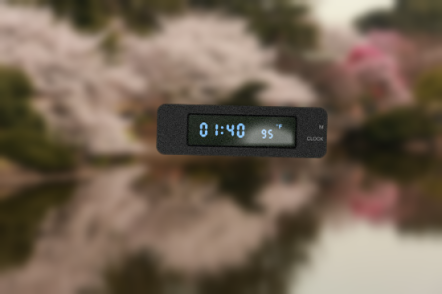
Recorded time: 1:40
